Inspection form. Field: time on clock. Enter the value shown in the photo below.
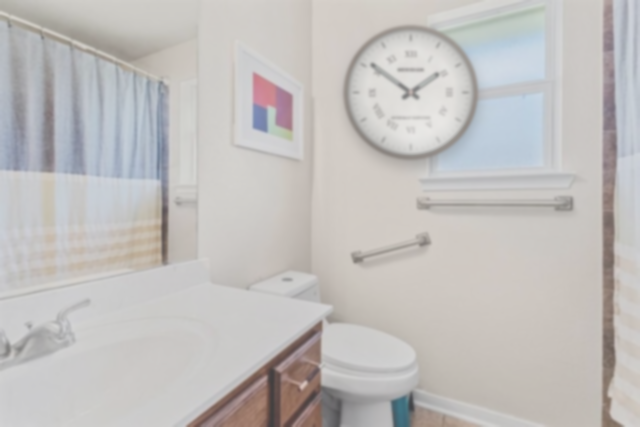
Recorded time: 1:51
